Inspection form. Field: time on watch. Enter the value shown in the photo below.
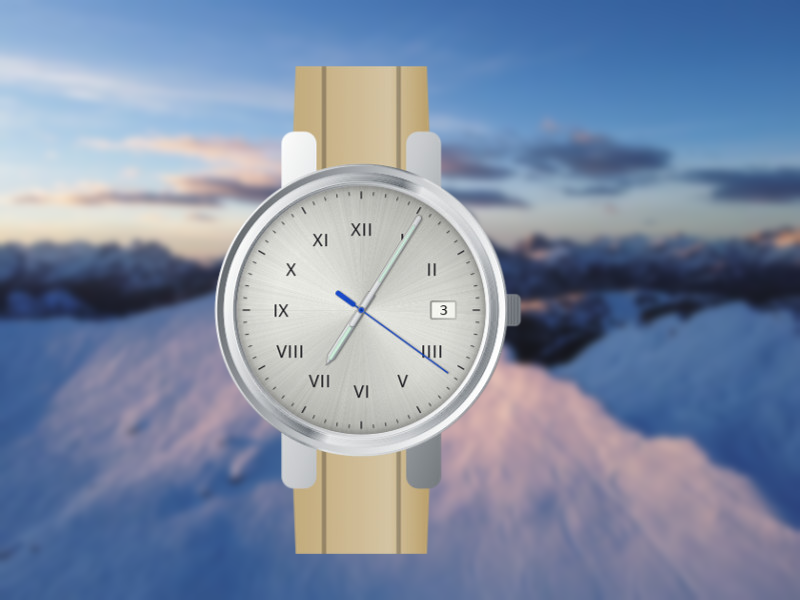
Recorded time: 7:05:21
